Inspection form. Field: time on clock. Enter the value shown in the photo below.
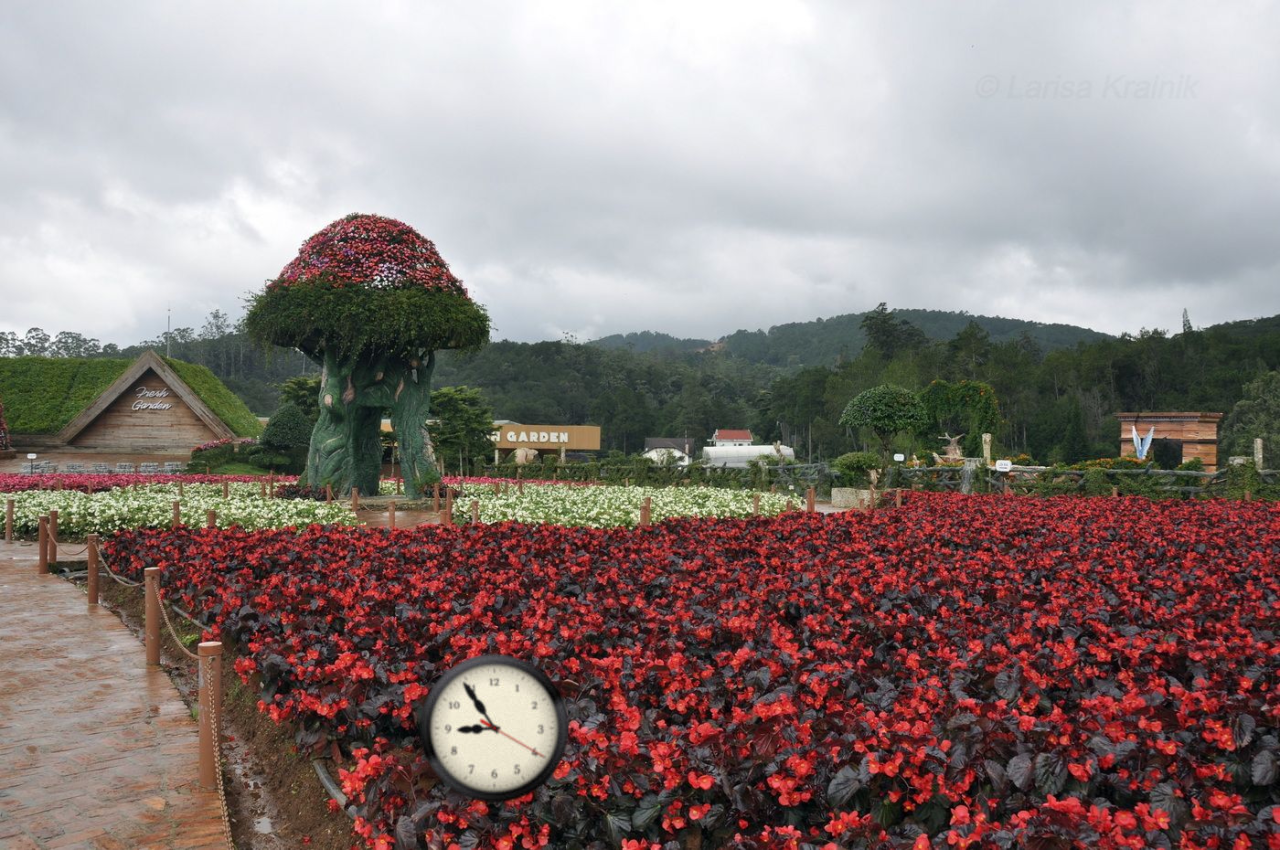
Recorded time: 8:54:20
